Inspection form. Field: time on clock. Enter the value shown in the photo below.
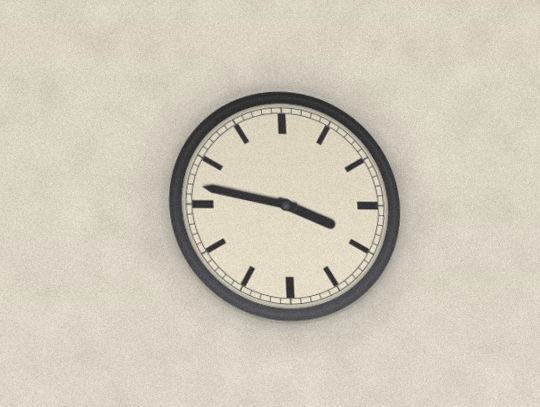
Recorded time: 3:47
